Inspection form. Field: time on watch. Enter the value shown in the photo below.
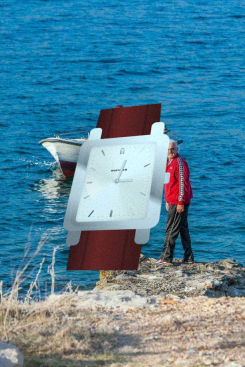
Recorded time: 3:02
